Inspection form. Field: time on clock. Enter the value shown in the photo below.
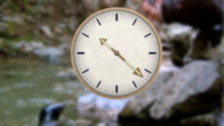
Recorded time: 10:22
